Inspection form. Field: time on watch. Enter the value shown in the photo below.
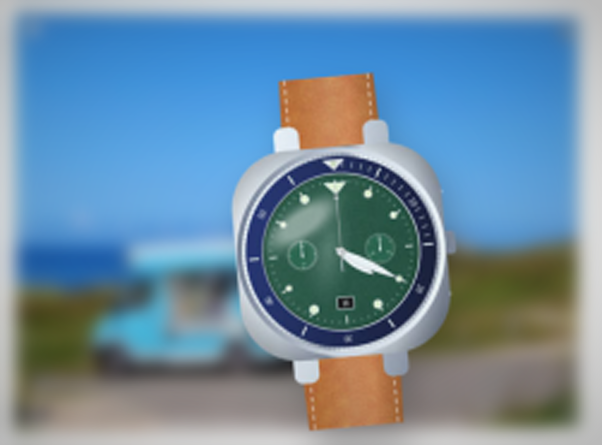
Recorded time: 4:20
